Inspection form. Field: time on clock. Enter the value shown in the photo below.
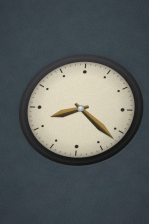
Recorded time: 8:22
